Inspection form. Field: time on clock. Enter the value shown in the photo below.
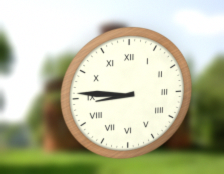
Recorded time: 8:46
